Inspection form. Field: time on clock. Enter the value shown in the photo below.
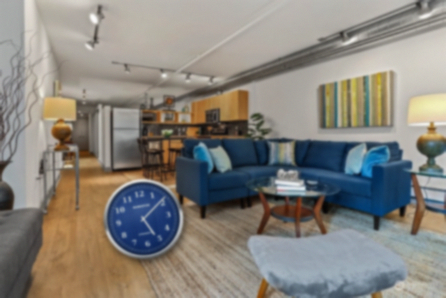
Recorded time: 5:09
